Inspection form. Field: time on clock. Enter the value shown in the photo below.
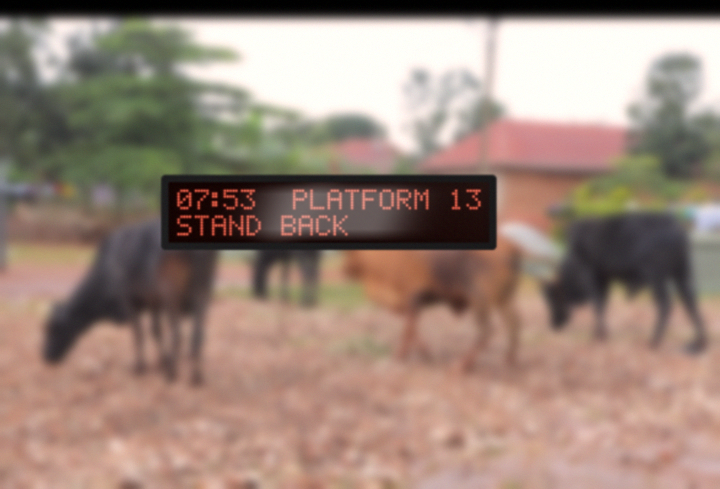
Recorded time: 7:53
